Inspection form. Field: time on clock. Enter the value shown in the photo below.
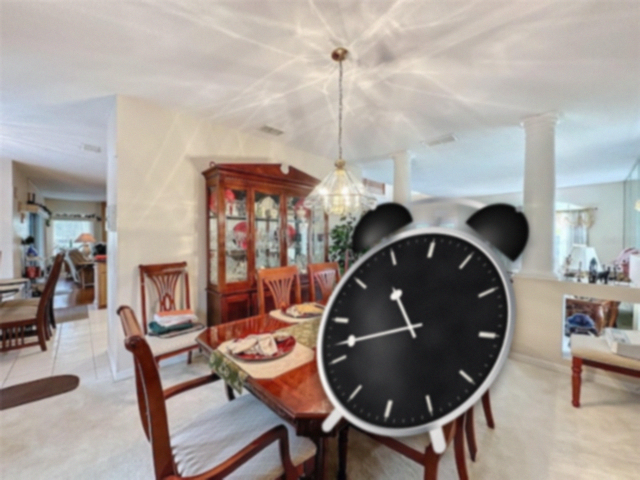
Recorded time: 10:42
